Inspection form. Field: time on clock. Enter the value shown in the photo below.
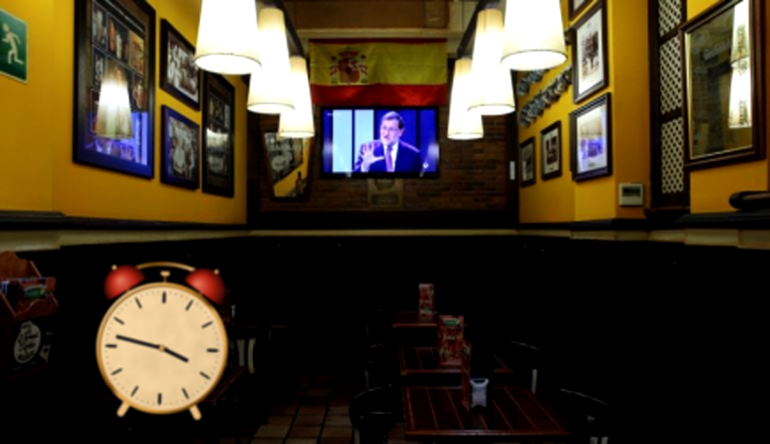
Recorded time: 3:47
